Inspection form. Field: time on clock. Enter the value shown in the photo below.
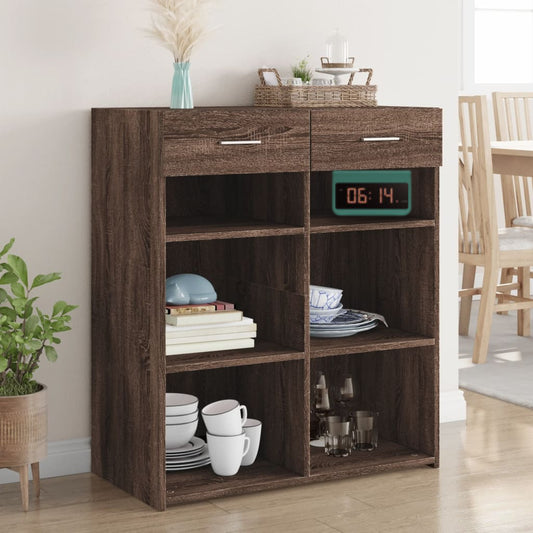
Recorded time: 6:14
